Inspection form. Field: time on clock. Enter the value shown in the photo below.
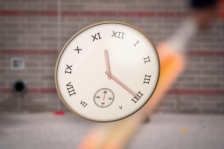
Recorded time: 11:20
